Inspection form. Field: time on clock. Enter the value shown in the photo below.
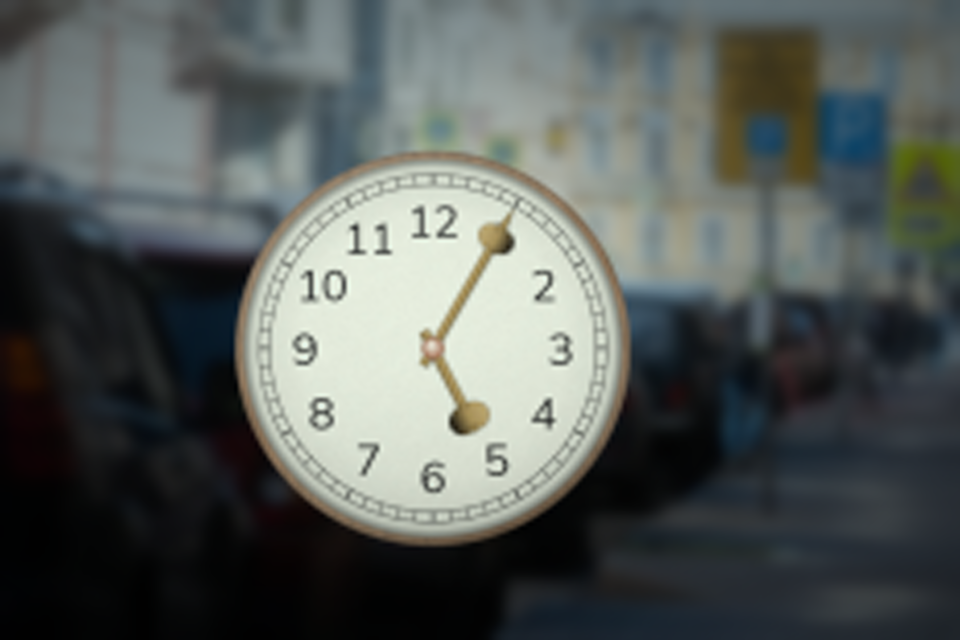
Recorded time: 5:05
